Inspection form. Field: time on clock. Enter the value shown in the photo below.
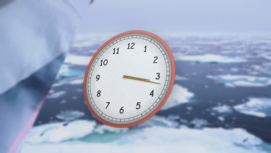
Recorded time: 3:17
